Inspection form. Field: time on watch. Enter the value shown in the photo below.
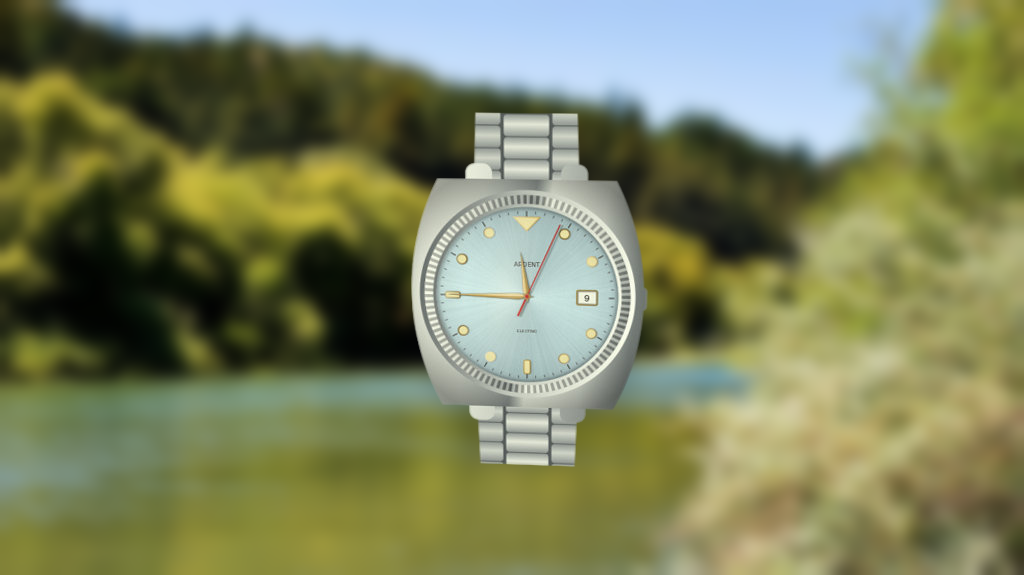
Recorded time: 11:45:04
